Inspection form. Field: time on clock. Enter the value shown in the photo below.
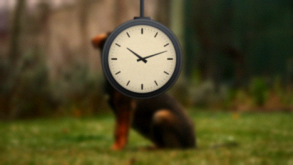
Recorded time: 10:12
